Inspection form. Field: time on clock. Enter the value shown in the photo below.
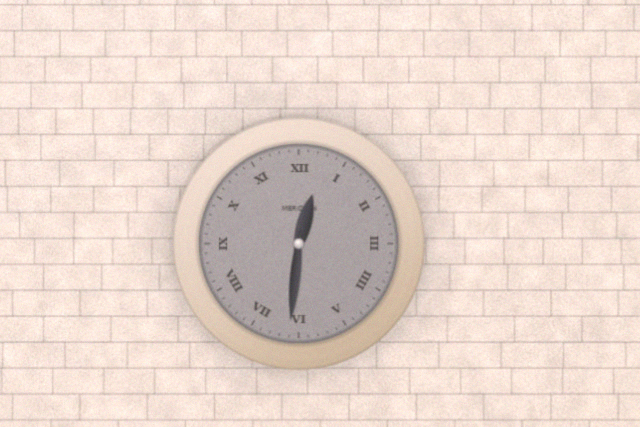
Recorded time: 12:31
